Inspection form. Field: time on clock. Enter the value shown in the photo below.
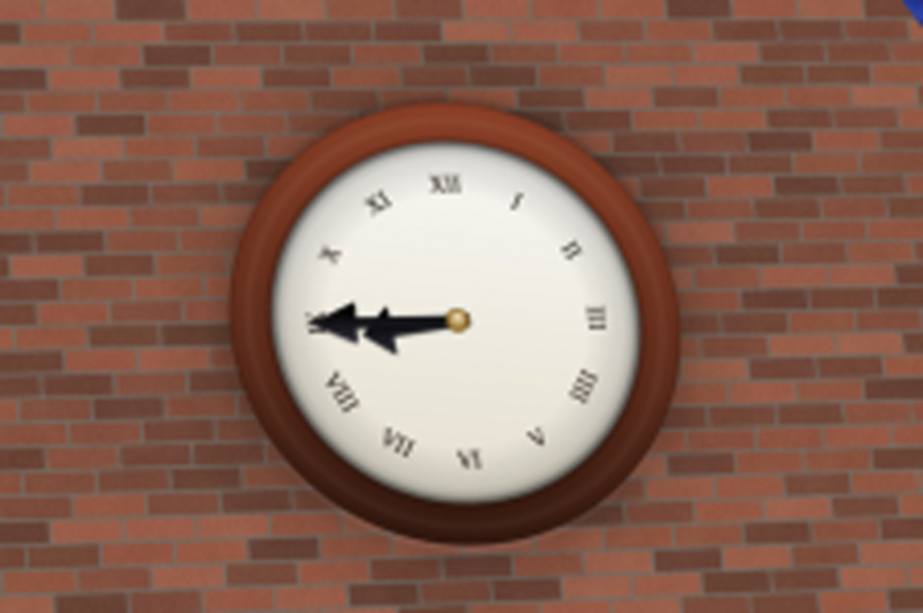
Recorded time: 8:45
